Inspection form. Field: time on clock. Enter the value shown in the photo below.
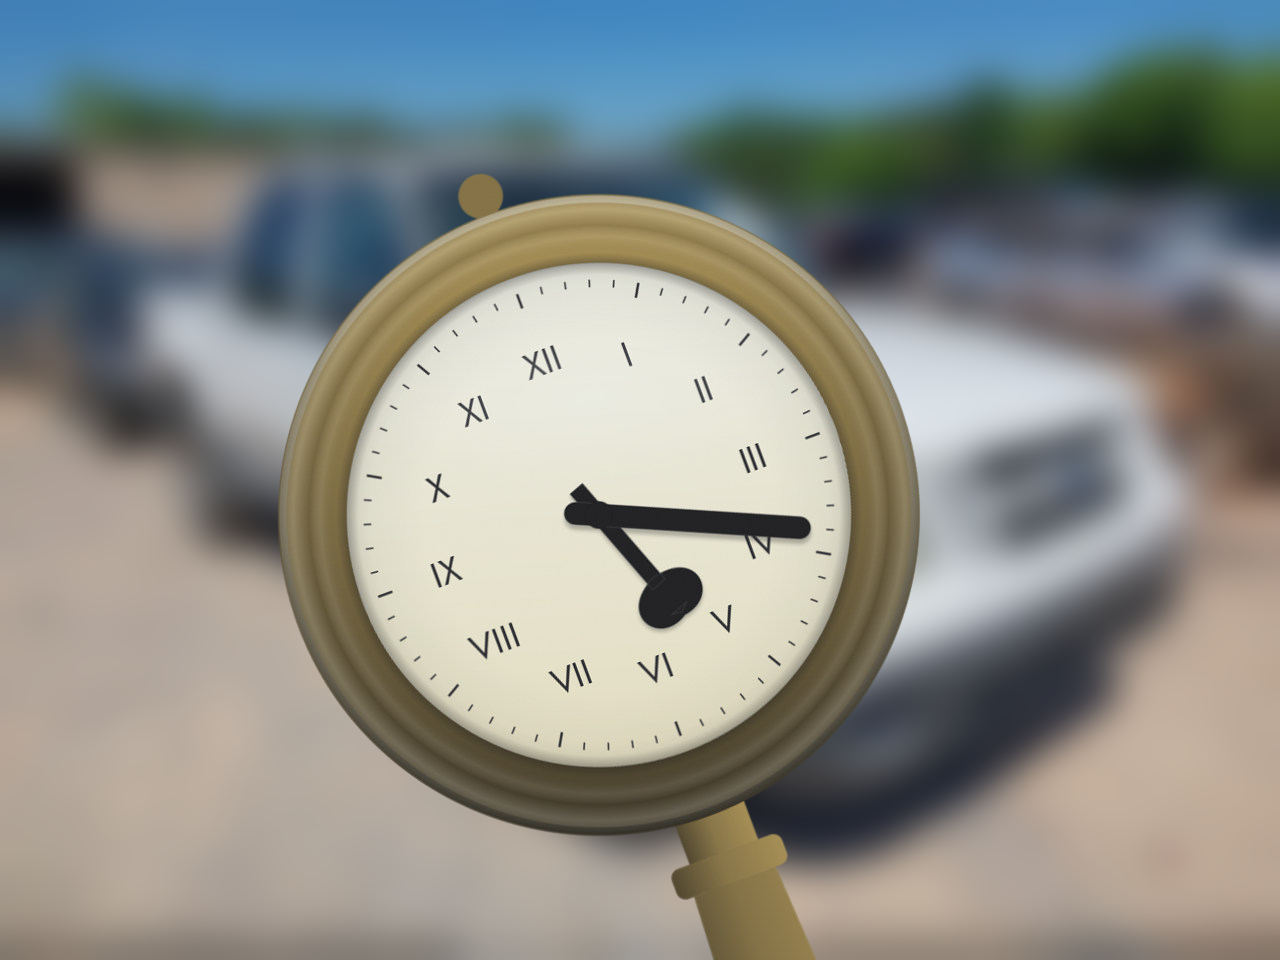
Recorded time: 5:19
